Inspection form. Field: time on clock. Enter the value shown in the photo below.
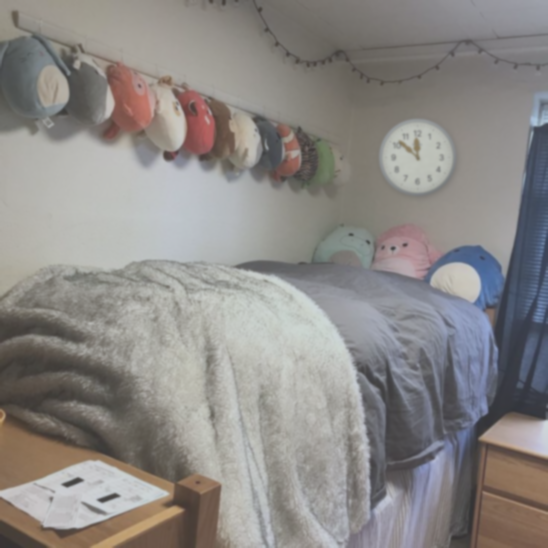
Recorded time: 11:52
